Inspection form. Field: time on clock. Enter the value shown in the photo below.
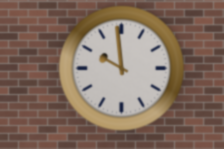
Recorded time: 9:59
